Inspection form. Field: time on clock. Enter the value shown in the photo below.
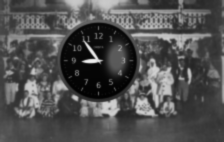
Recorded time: 8:54
